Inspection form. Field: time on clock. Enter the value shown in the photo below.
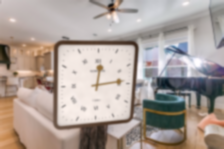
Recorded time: 12:14
